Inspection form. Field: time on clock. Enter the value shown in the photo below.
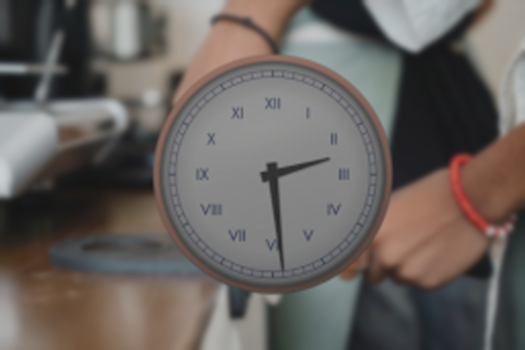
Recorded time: 2:29
